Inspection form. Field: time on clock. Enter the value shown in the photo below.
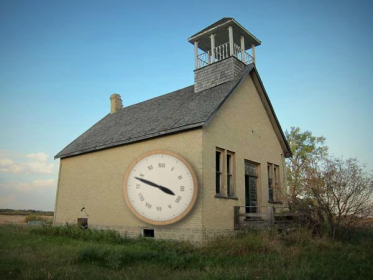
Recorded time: 3:48
